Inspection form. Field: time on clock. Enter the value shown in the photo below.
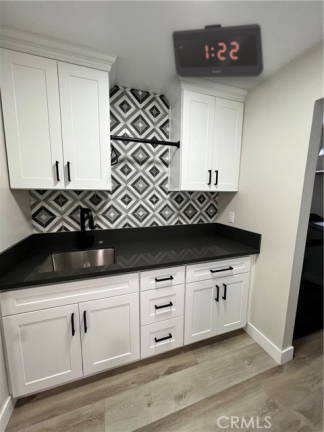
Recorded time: 1:22
